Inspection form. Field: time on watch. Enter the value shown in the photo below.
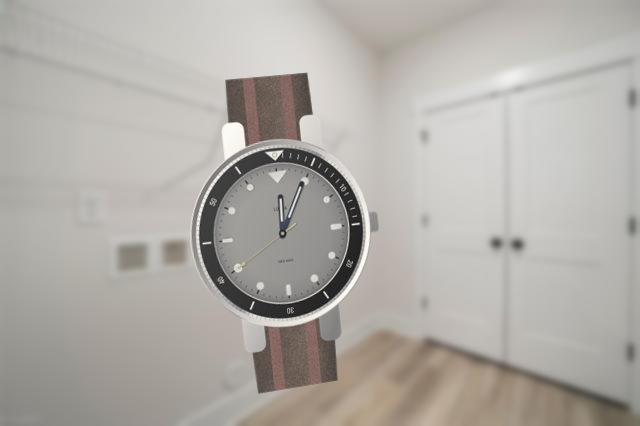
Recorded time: 12:04:40
